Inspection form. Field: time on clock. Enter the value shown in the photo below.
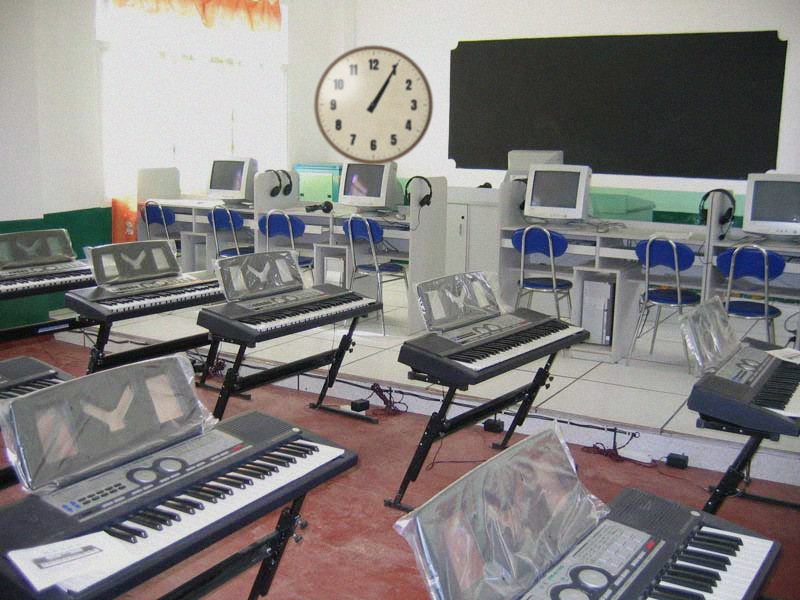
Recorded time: 1:05
